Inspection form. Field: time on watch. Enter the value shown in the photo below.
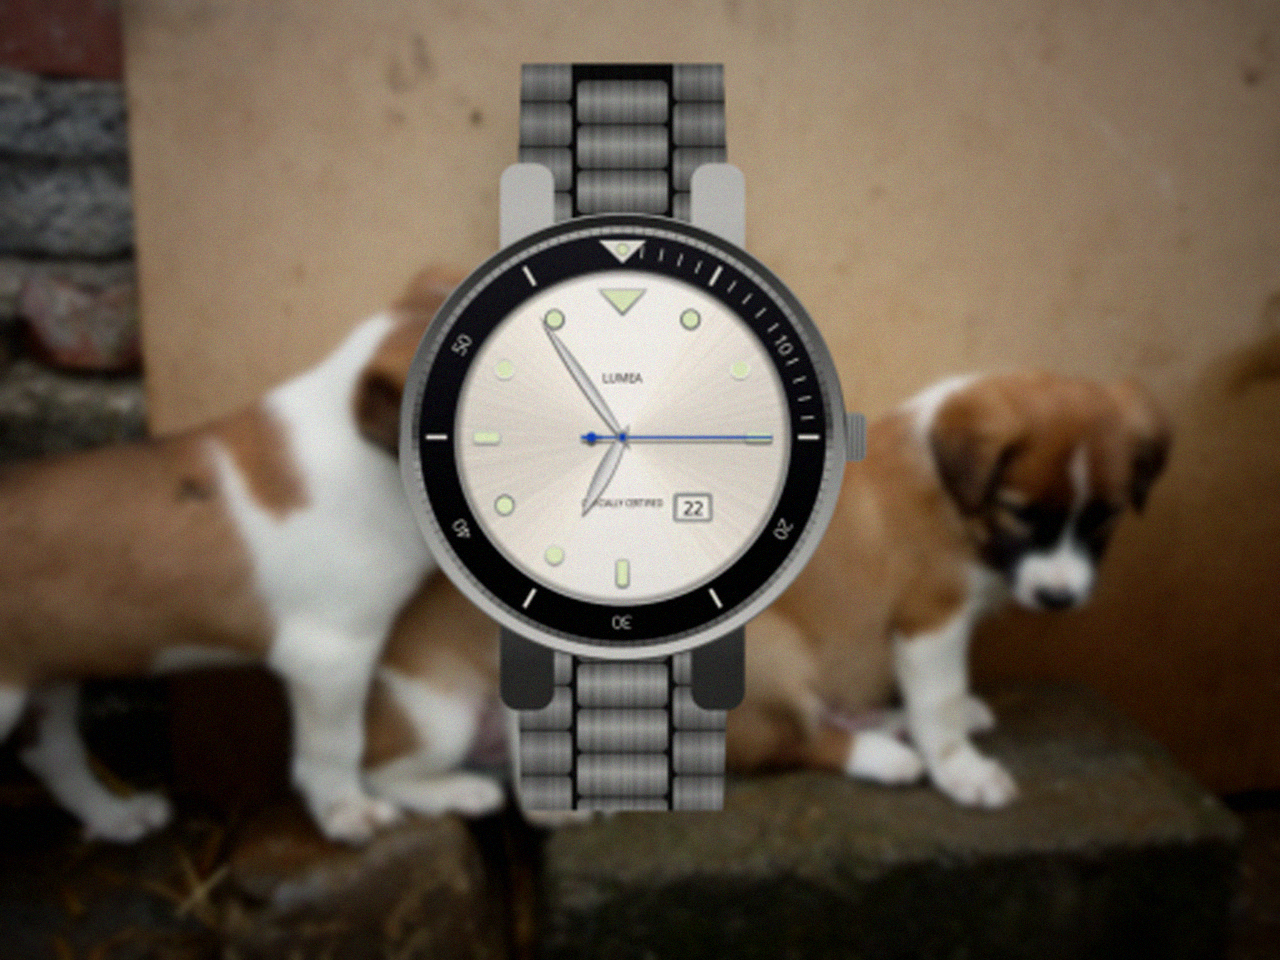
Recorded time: 6:54:15
